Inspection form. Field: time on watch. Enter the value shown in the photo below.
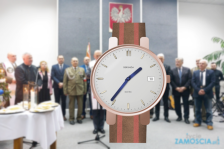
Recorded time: 1:36
